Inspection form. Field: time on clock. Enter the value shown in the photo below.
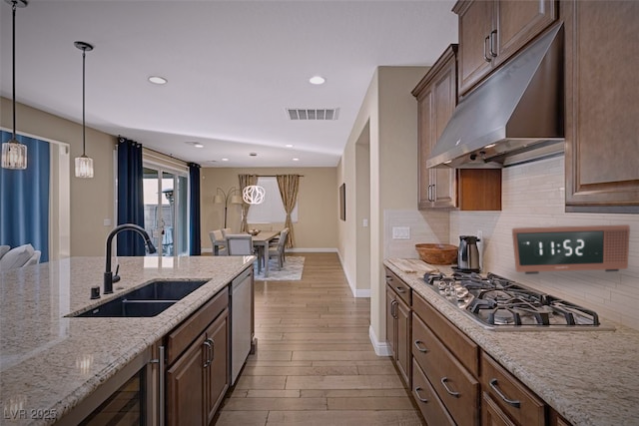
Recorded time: 11:52
